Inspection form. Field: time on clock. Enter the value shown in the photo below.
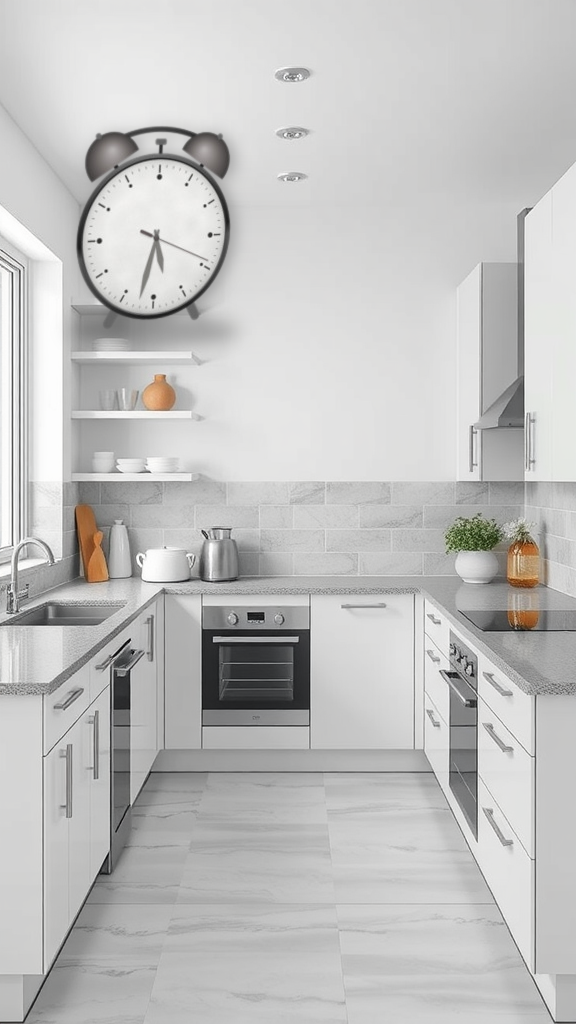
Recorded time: 5:32:19
